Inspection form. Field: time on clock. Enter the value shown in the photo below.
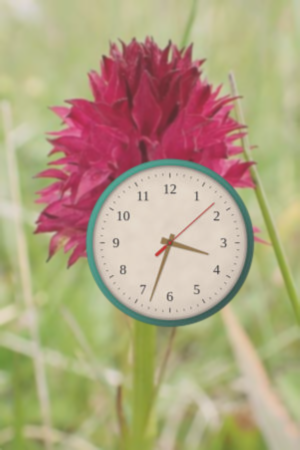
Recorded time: 3:33:08
